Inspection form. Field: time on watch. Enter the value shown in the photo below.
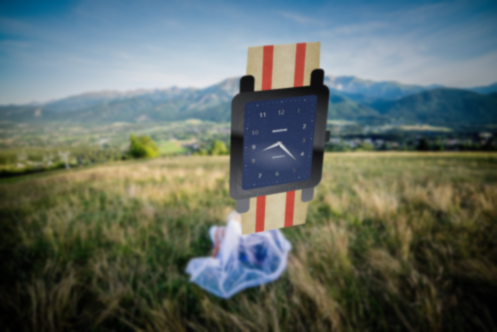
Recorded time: 8:23
